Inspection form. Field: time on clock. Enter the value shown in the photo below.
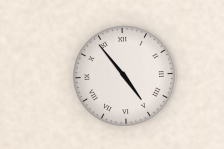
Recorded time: 4:54
